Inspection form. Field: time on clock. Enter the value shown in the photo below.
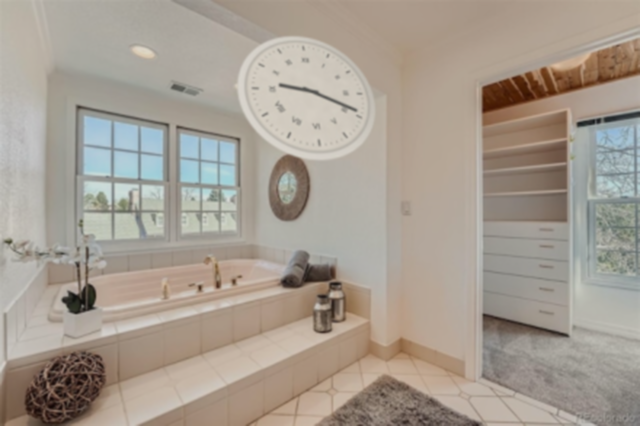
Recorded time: 9:19
